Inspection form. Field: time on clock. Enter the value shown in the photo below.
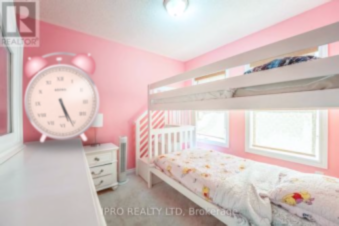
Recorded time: 5:26
